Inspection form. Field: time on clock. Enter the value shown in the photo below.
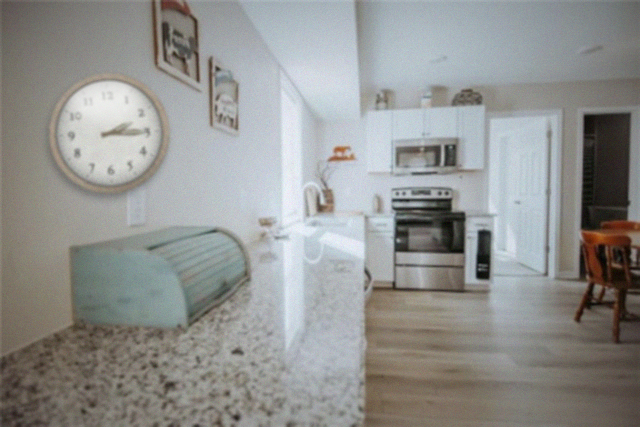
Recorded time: 2:15
